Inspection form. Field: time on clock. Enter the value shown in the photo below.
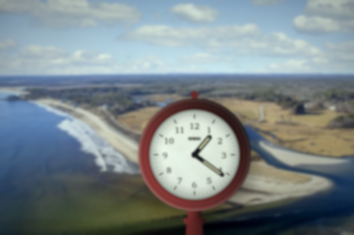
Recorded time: 1:21
